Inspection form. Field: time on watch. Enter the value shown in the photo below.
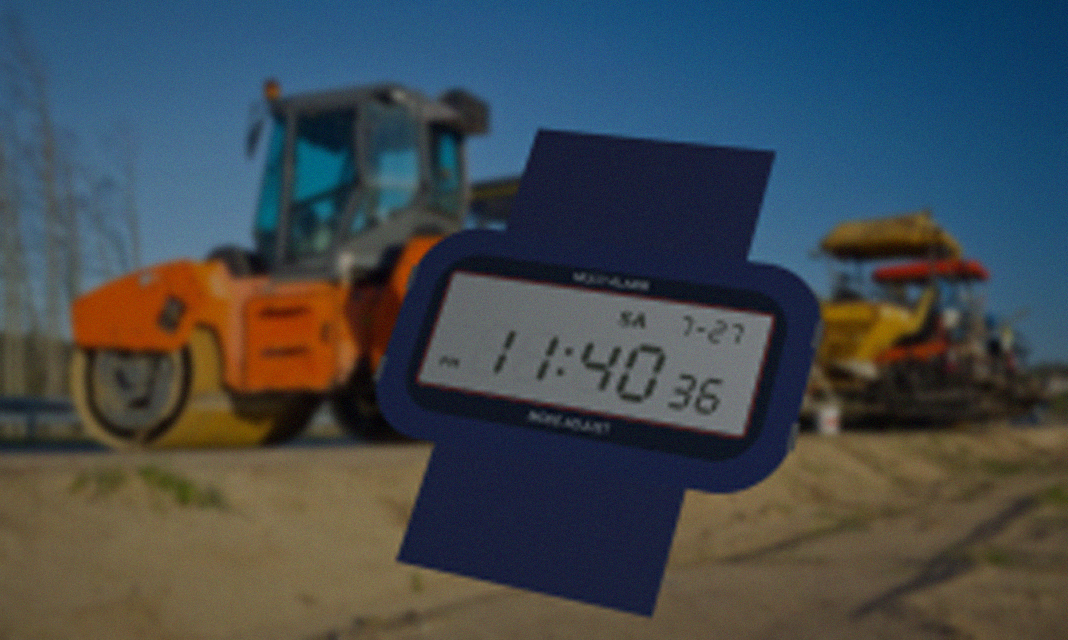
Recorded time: 11:40:36
